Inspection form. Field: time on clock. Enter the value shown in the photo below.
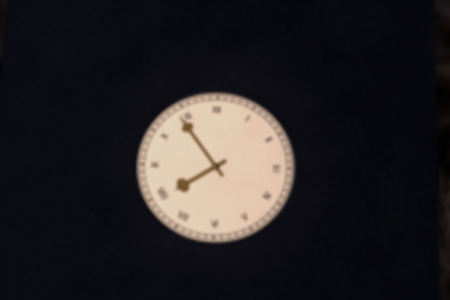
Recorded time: 7:54
